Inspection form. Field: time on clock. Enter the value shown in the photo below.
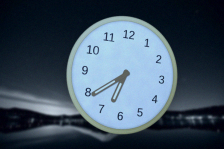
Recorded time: 6:39
